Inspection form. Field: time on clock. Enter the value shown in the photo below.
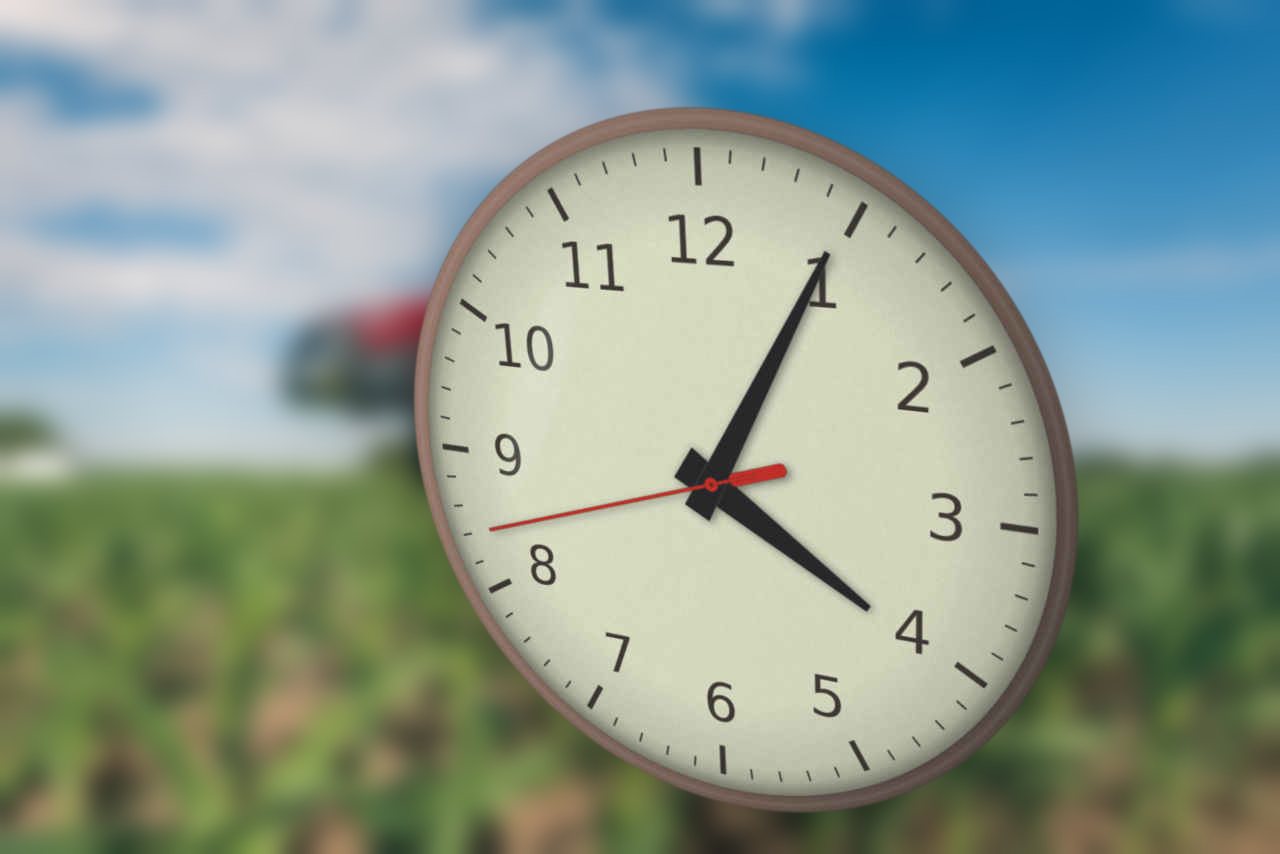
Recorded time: 4:04:42
